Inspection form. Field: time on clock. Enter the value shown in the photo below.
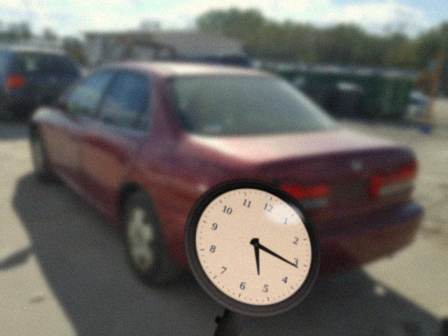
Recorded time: 5:16
